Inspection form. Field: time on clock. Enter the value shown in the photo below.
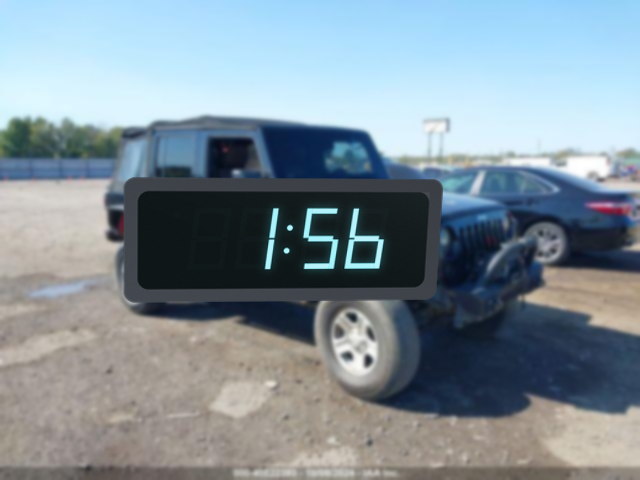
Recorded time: 1:56
